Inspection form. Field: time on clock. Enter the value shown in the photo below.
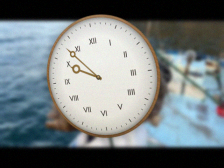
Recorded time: 9:53
